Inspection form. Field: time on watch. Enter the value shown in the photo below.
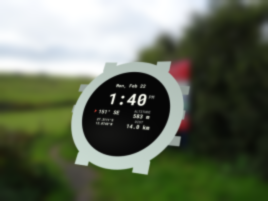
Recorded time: 1:40
